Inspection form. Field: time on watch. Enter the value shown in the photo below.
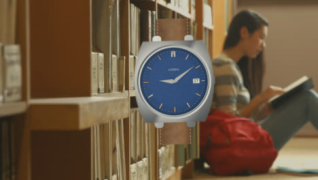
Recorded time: 9:09
